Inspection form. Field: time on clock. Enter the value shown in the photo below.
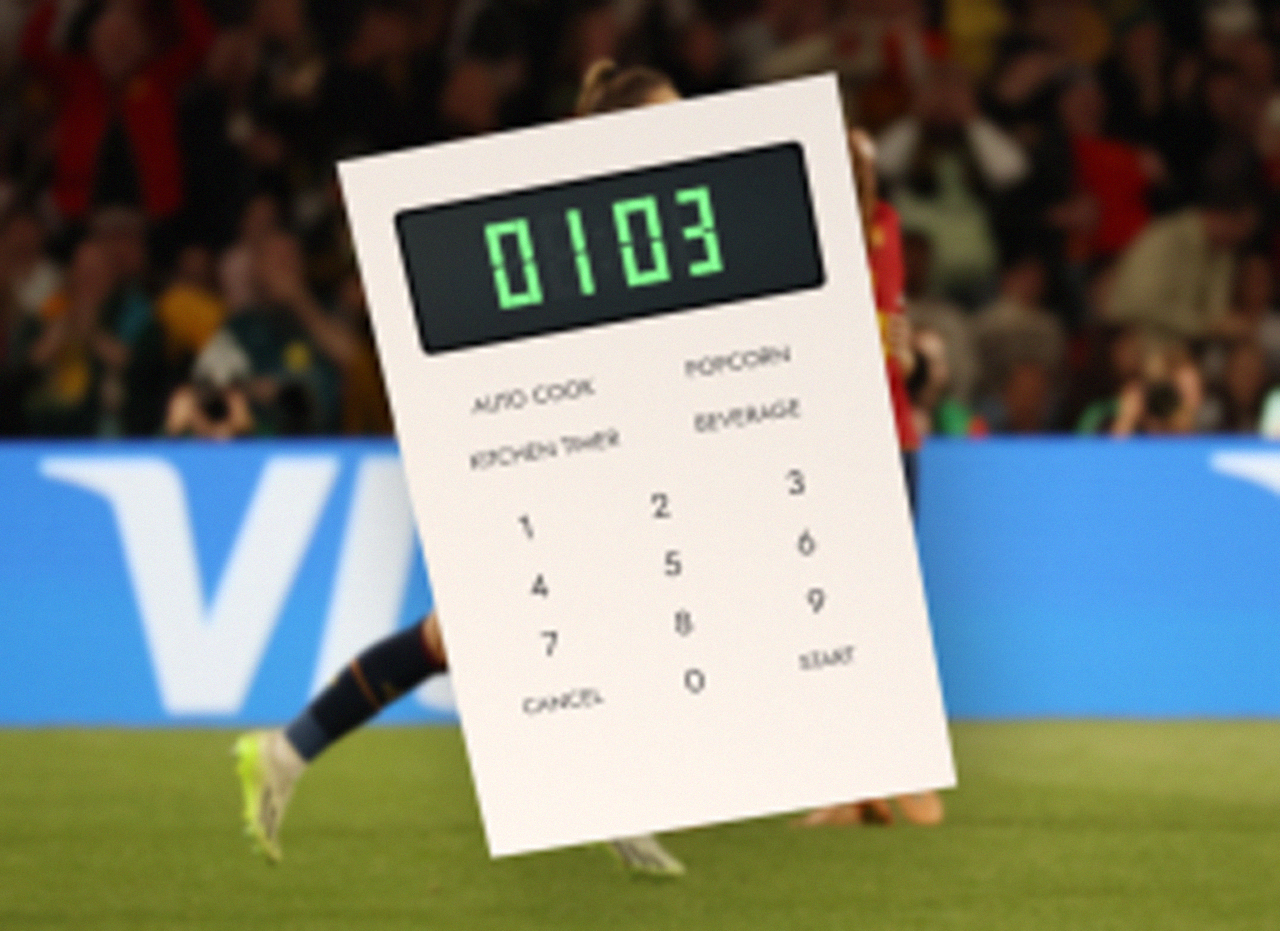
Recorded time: 1:03
